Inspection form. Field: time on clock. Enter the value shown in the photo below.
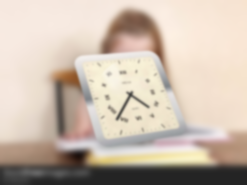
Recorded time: 4:37
